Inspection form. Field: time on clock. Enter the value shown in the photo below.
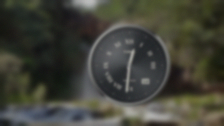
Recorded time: 12:31
